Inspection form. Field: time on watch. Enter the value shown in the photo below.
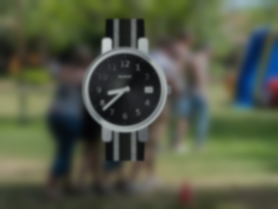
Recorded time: 8:38
